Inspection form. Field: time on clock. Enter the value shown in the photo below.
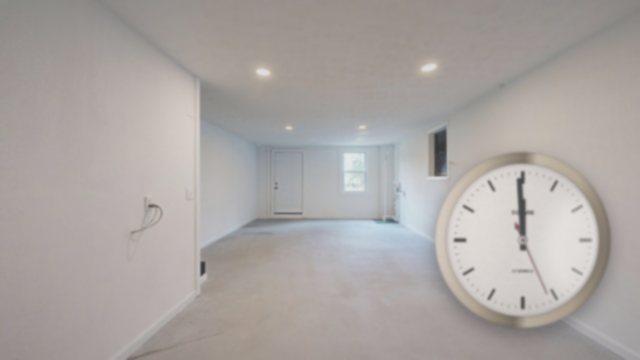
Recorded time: 11:59:26
